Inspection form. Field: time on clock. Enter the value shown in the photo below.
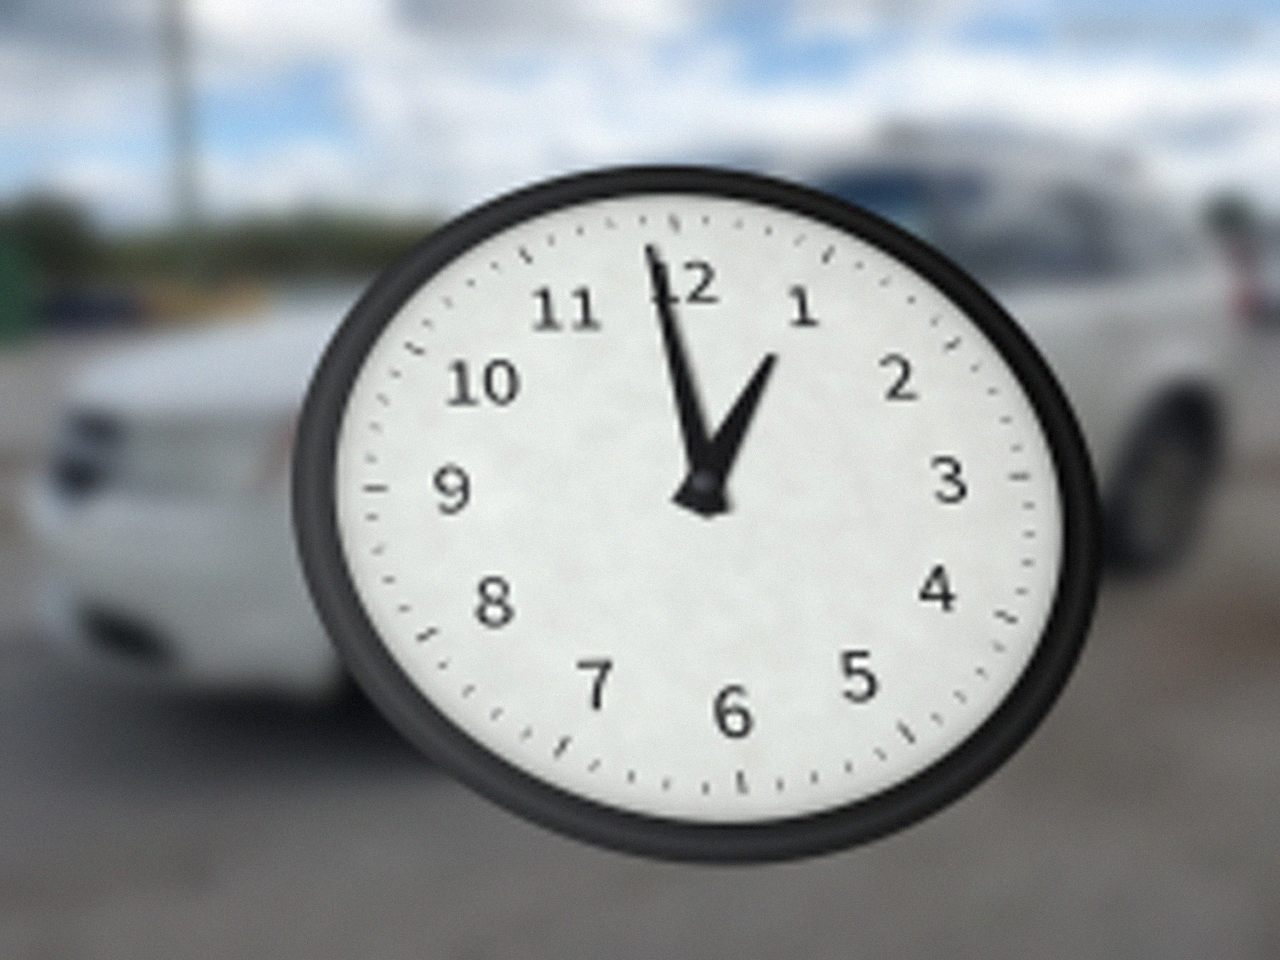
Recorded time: 12:59
